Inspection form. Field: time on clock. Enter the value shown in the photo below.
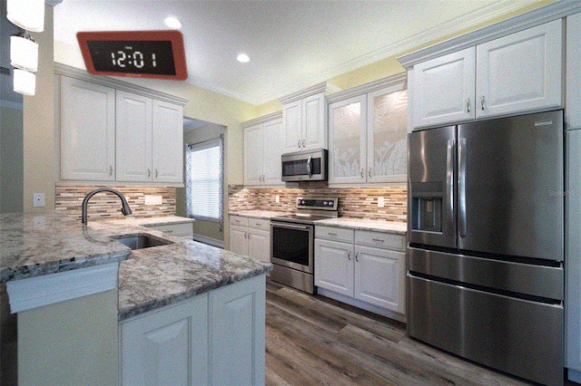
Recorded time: 12:01
